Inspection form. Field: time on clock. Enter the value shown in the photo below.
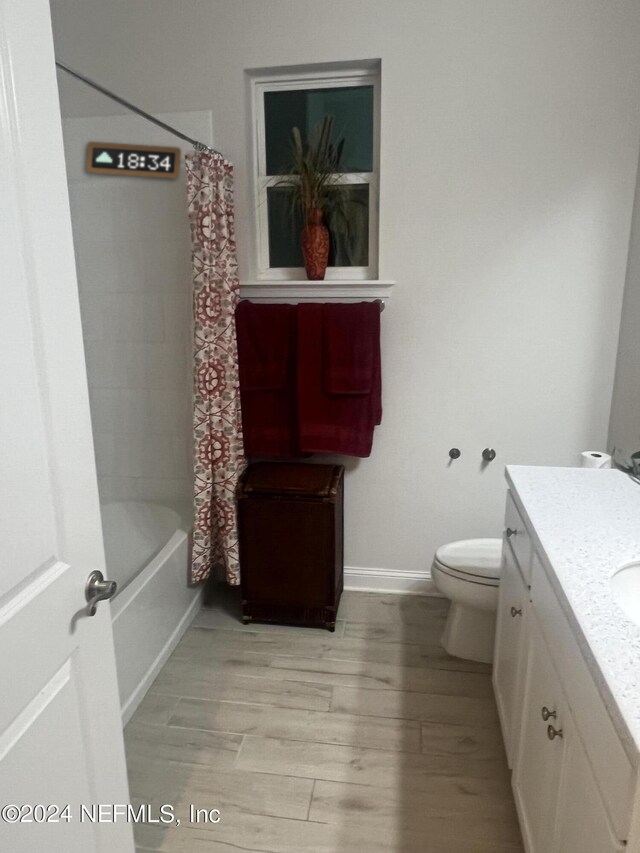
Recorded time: 18:34
